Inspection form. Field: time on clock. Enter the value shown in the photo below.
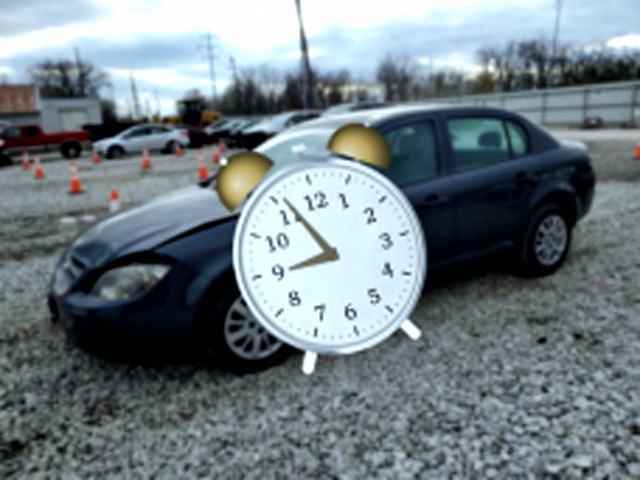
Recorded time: 8:56
